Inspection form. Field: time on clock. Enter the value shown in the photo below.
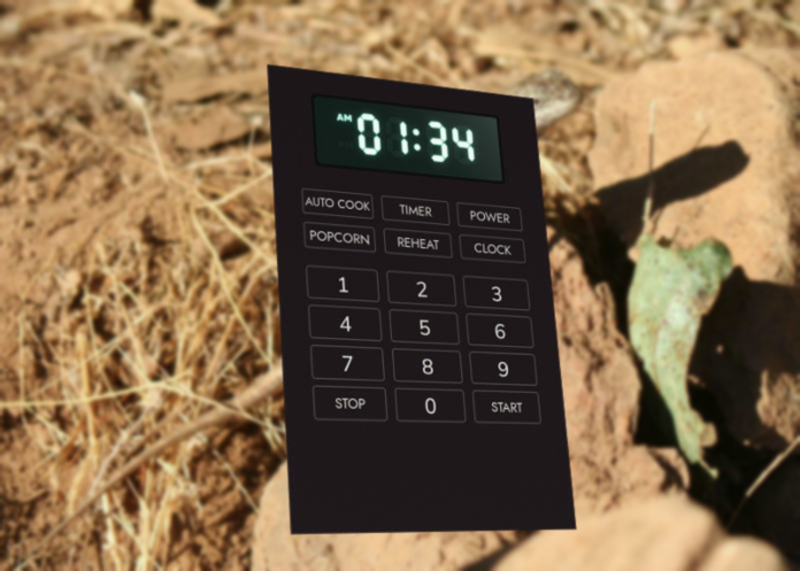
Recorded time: 1:34
